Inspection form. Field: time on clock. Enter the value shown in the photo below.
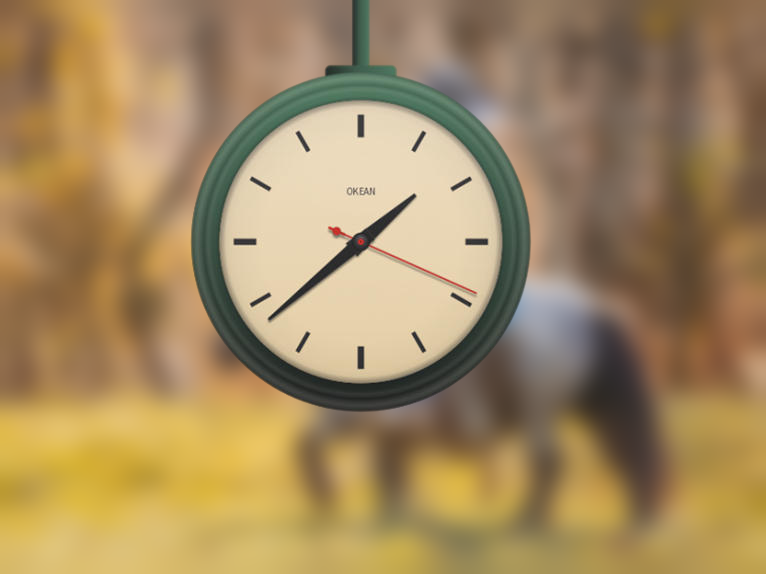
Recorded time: 1:38:19
